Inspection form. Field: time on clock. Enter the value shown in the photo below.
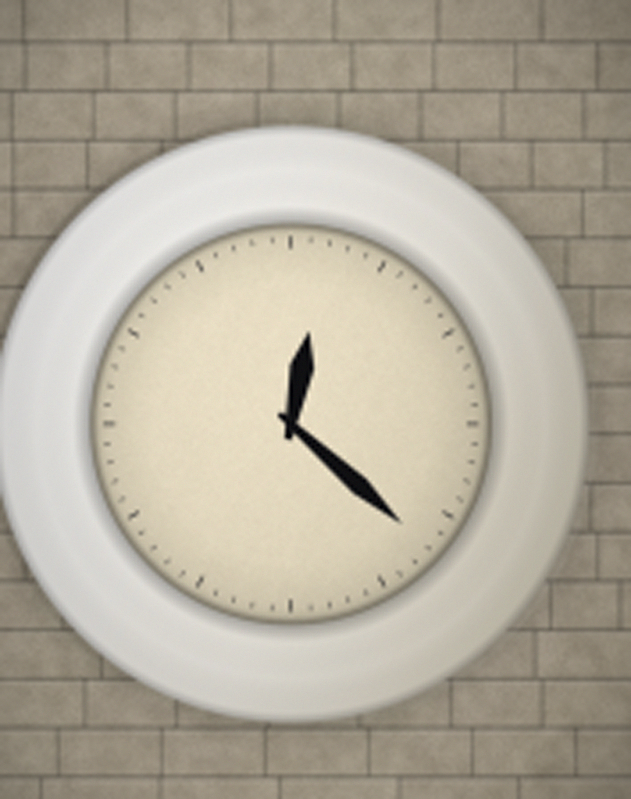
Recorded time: 12:22
